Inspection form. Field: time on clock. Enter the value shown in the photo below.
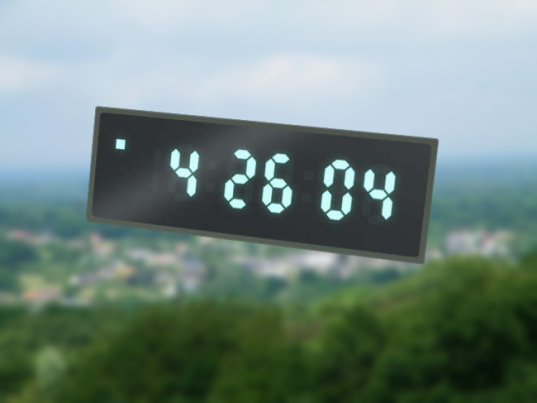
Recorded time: 4:26:04
